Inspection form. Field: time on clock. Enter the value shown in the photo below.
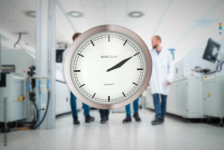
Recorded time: 2:10
